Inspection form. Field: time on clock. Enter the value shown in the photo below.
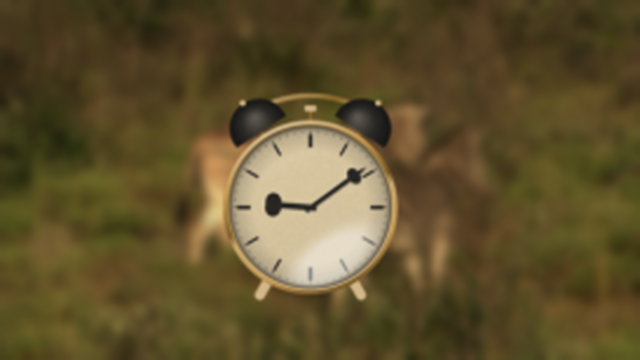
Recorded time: 9:09
